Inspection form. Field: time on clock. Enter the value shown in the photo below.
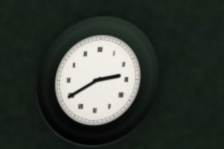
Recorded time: 2:40
